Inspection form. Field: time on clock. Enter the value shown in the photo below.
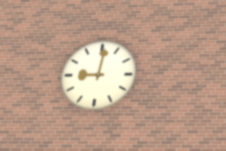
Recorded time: 9:01
